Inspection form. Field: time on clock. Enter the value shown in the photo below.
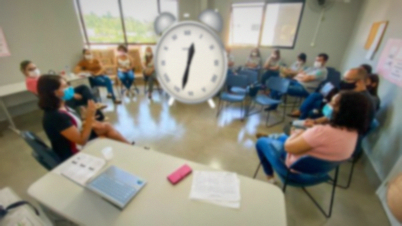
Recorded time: 12:33
